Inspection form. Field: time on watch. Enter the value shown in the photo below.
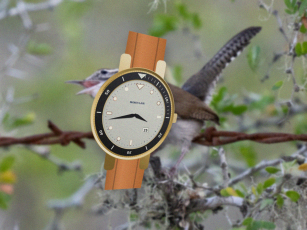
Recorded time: 3:43
